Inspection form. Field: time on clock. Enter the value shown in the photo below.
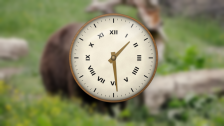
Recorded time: 1:29
